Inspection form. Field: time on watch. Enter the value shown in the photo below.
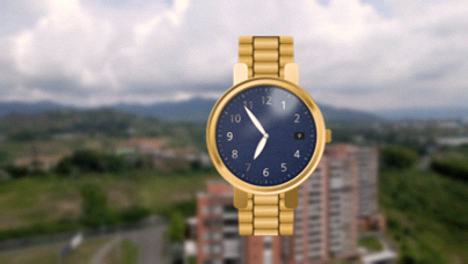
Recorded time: 6:54
